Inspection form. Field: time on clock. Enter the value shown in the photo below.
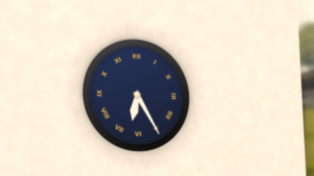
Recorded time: 6:25
